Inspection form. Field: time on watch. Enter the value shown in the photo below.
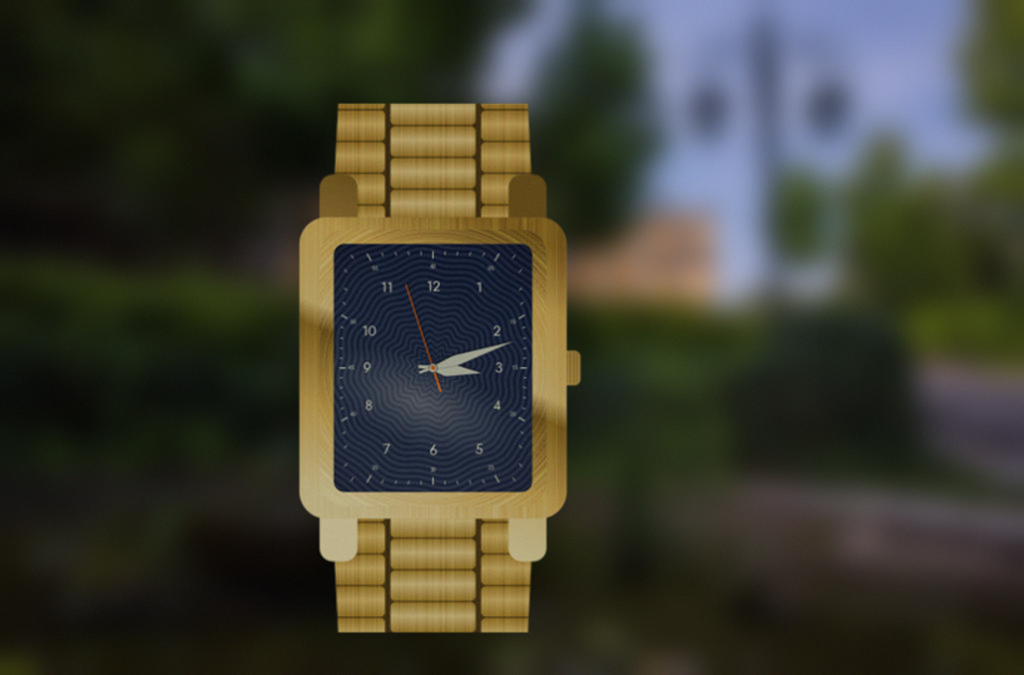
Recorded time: 3:11:57
